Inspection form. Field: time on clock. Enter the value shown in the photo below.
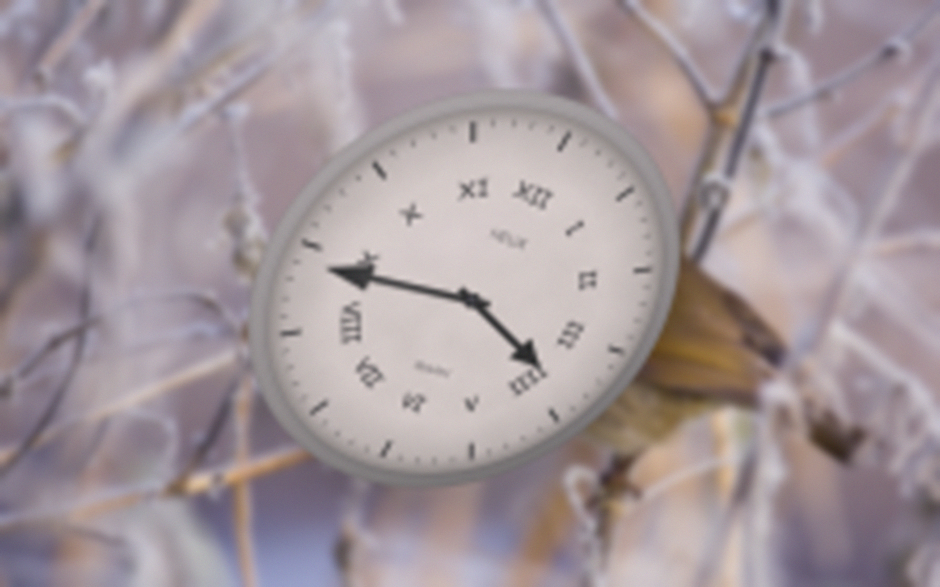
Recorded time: 3:44
